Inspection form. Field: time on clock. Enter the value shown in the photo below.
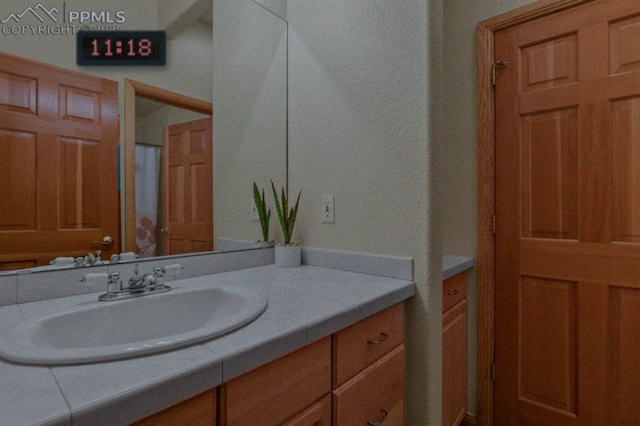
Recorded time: 11:18
